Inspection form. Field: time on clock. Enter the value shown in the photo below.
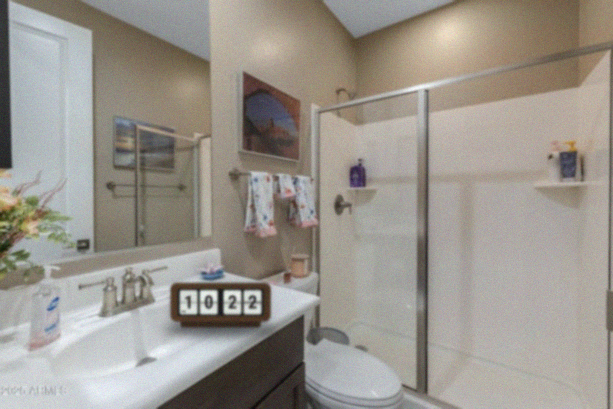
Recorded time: 10:22
